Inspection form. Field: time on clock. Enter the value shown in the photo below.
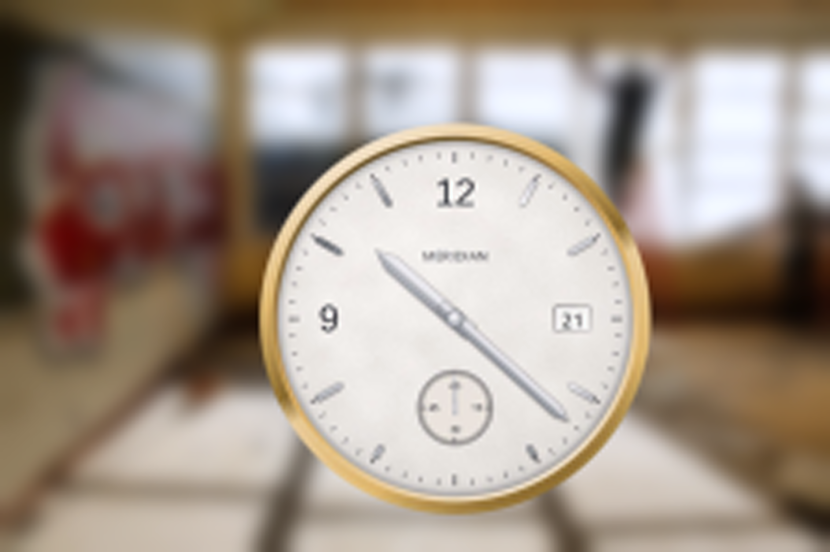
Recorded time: 10:22
